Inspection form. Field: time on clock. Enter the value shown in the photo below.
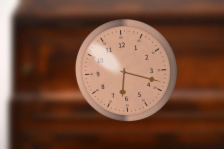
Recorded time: 6:18
